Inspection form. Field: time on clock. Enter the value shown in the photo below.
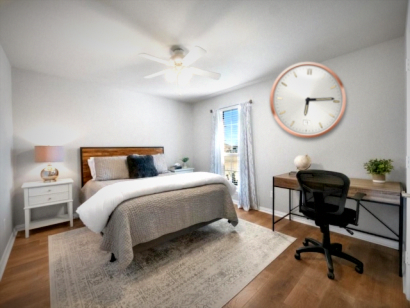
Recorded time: 6:14
